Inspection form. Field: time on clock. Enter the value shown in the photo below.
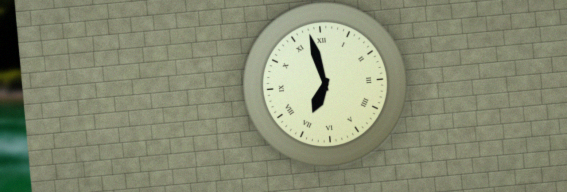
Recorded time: 6:58
